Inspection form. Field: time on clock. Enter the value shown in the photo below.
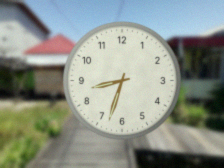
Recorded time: 8:33
